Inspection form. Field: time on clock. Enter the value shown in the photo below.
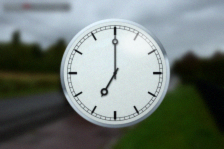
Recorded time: 7:00
